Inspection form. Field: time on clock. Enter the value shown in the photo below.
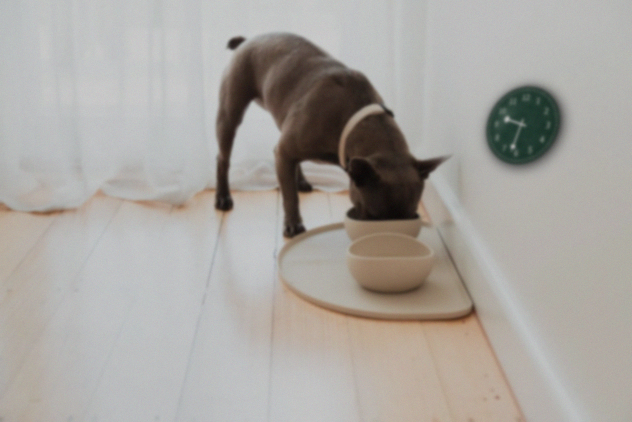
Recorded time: 9:32
